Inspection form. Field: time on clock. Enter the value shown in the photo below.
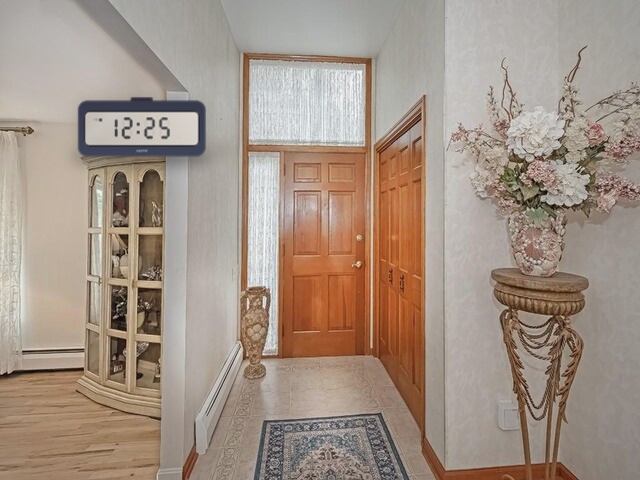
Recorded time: 12:25
